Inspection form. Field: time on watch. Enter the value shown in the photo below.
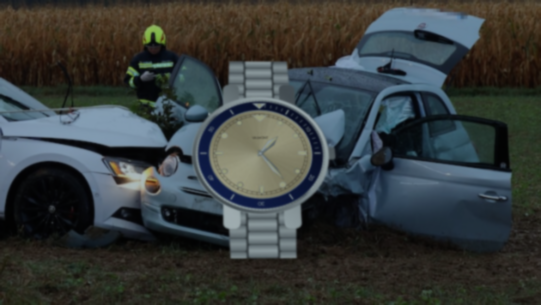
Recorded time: 1:24
